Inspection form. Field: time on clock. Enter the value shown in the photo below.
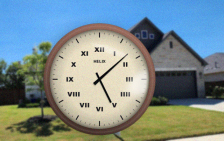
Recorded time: 5:08
